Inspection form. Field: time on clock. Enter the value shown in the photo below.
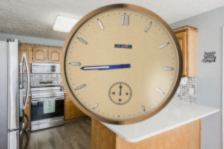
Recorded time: 8:44
